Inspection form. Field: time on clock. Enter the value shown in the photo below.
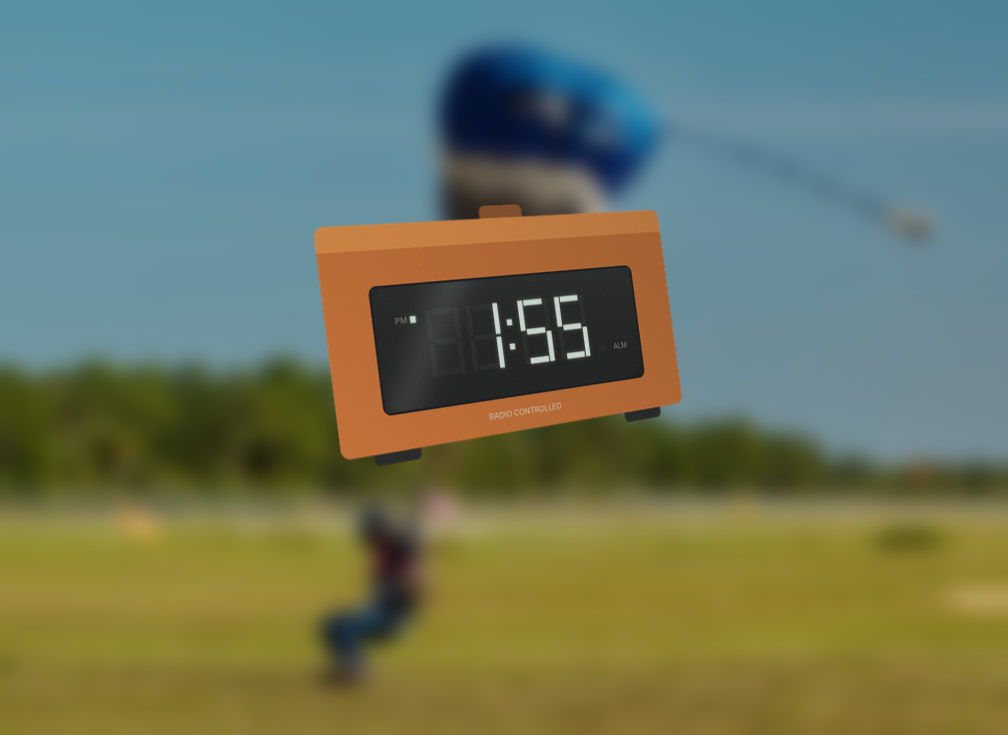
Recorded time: 1:55
